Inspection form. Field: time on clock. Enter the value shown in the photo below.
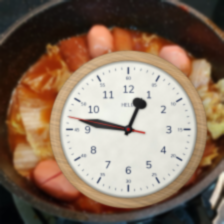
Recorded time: 12:46:47
